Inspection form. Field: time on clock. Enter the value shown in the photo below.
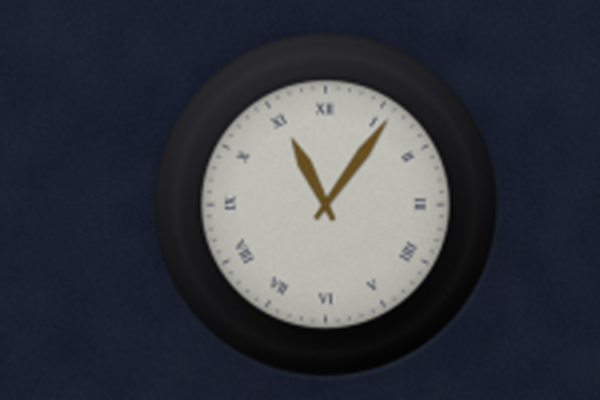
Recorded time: 11:06
